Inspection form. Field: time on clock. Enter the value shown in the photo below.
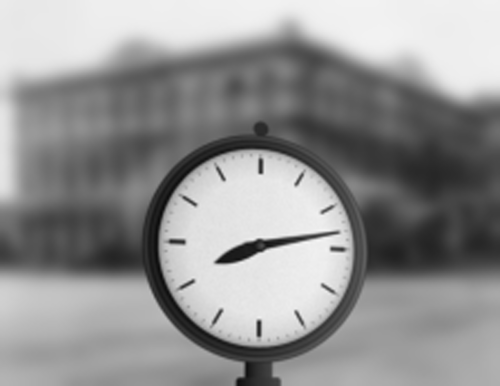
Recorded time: 8:13
